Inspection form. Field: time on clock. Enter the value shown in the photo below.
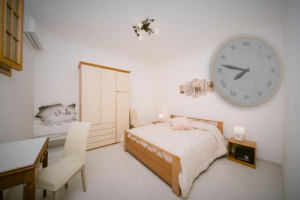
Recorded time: 7:47
